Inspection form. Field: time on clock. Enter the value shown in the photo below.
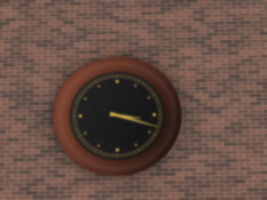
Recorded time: 3:18
